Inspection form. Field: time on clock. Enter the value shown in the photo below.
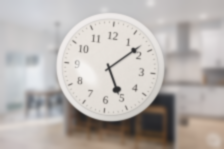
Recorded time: 5:08
